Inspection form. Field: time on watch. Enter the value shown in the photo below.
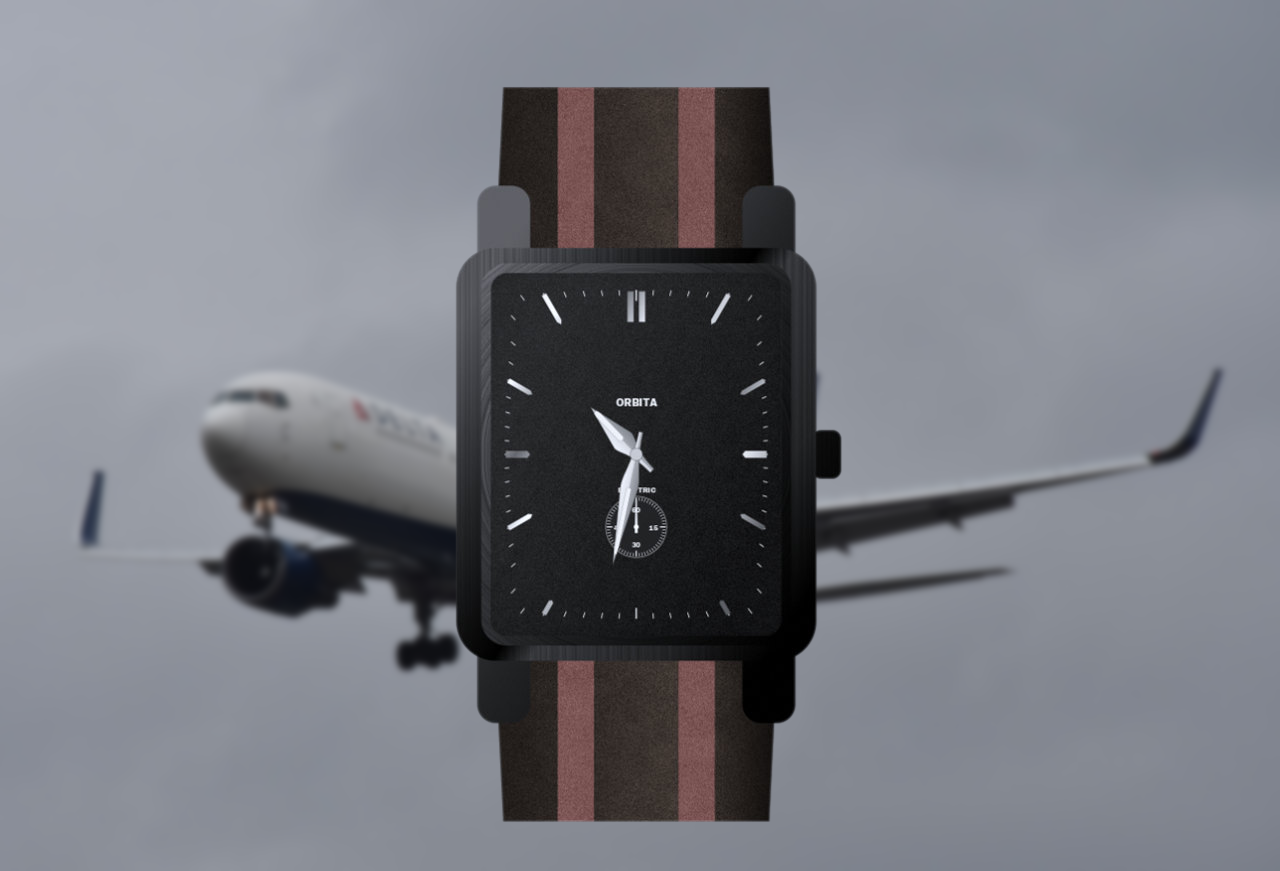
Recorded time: 10:32
